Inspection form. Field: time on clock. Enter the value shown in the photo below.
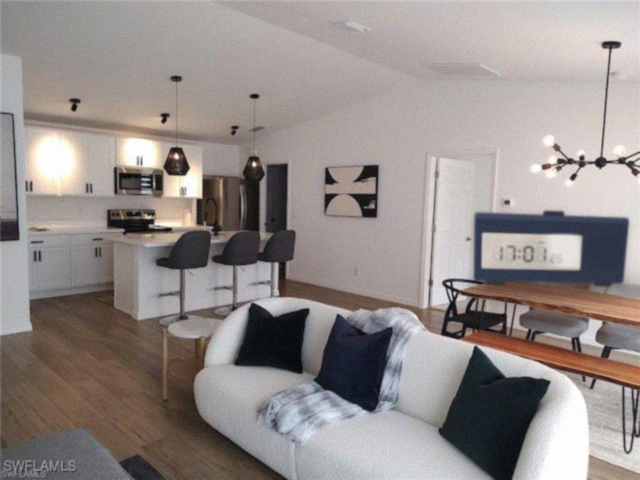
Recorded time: 17:01
